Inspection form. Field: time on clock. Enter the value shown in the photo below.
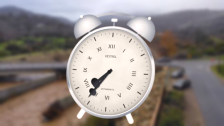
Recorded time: 7:36
